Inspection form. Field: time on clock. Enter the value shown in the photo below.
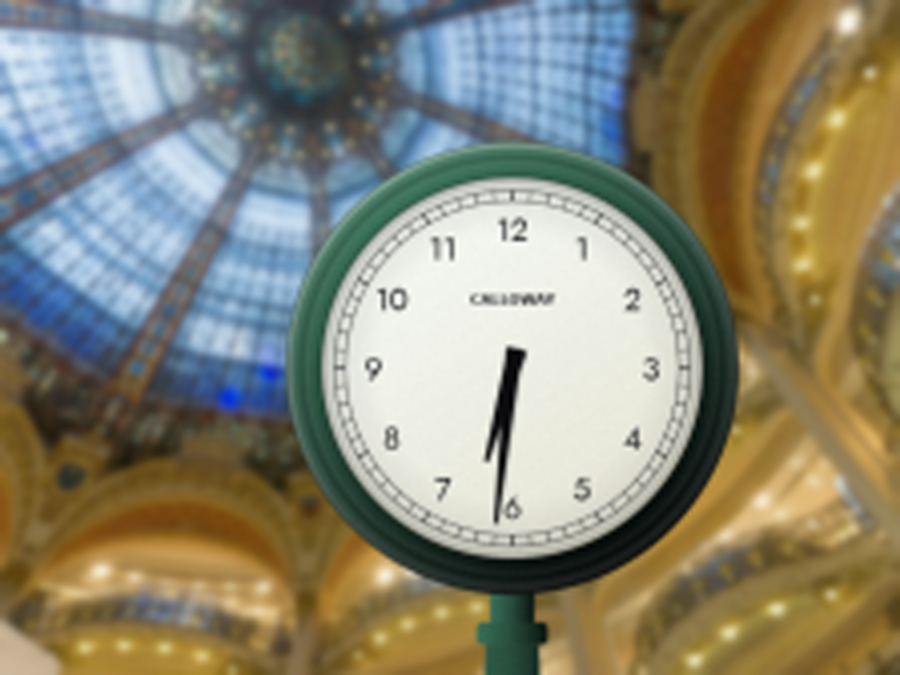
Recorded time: 6:31
